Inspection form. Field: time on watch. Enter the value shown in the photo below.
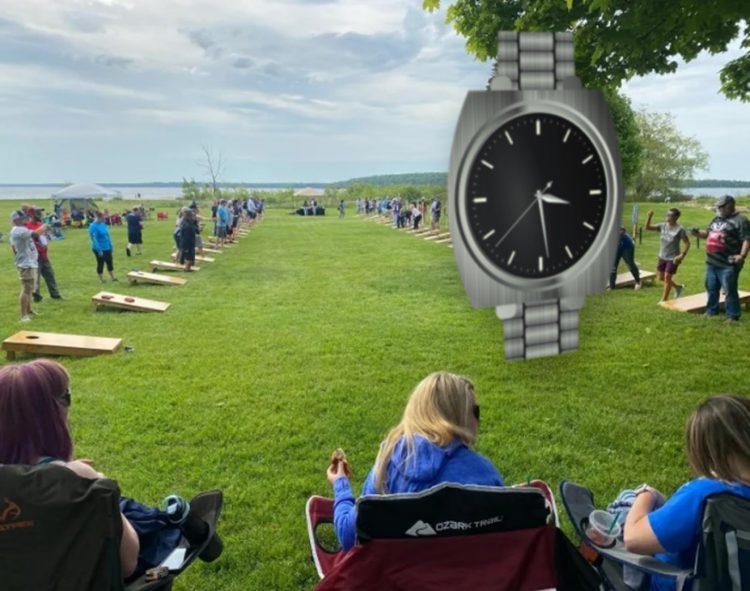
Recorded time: 3:28:38
